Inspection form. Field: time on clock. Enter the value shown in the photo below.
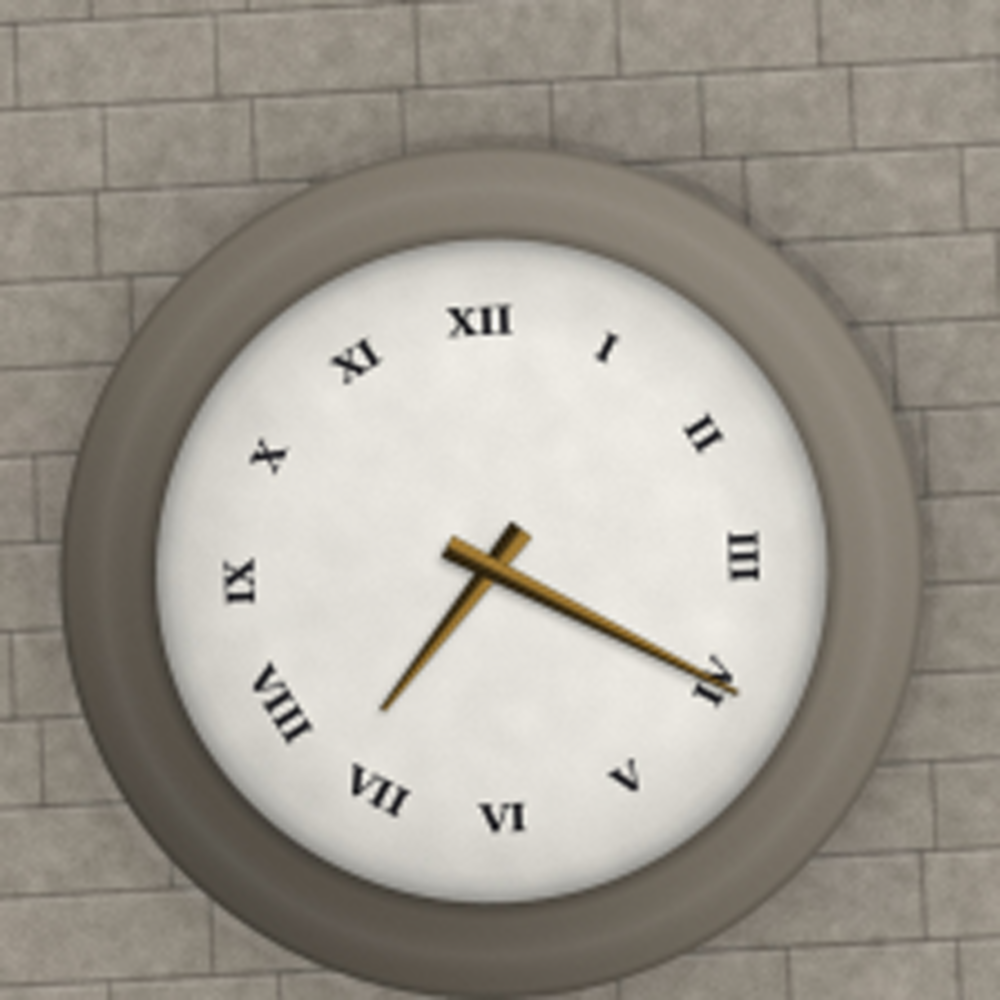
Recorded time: 7:20
